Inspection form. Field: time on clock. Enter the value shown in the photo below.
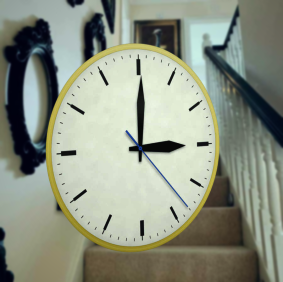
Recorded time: 3:00:23
